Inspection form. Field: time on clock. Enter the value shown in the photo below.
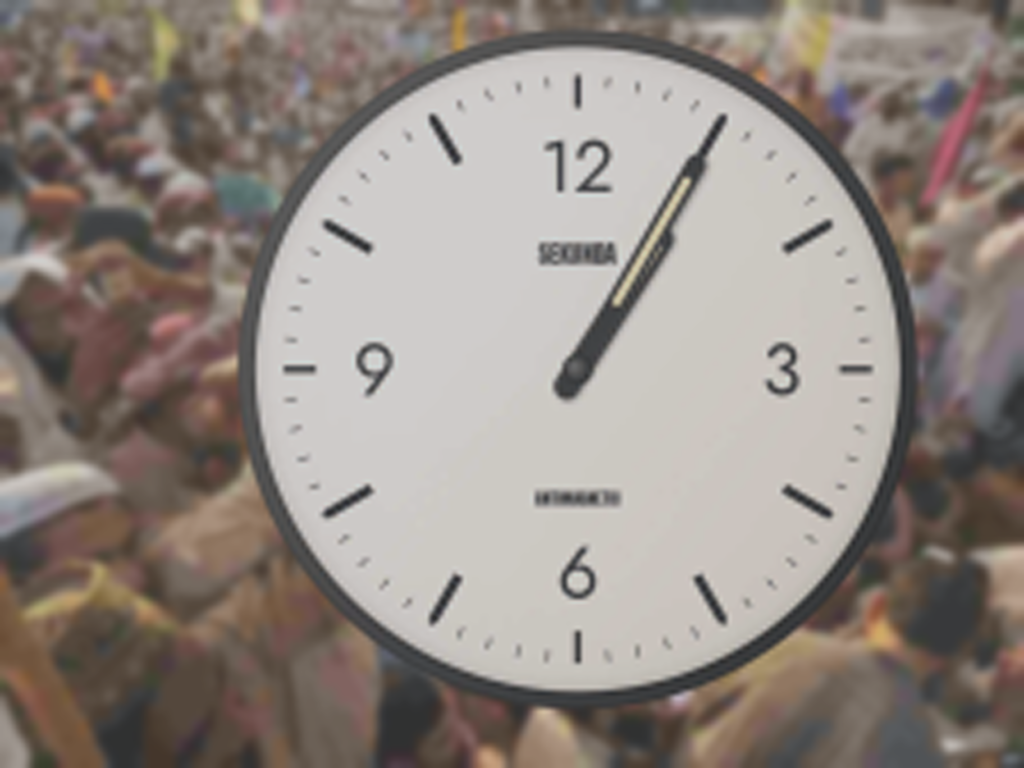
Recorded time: 1:05
